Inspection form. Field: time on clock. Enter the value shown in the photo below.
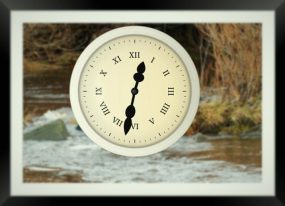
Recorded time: 12:32
